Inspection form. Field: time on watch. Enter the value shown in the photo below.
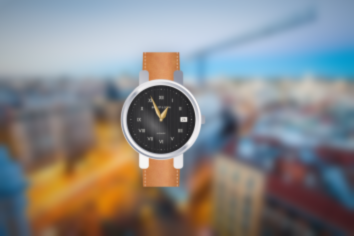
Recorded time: 12:56
